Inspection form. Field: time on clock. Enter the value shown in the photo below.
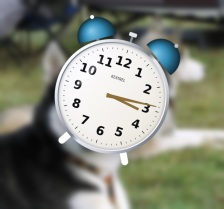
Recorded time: 3:14
